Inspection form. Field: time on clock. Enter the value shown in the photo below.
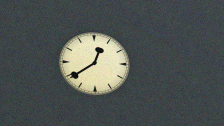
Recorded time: 12:39
